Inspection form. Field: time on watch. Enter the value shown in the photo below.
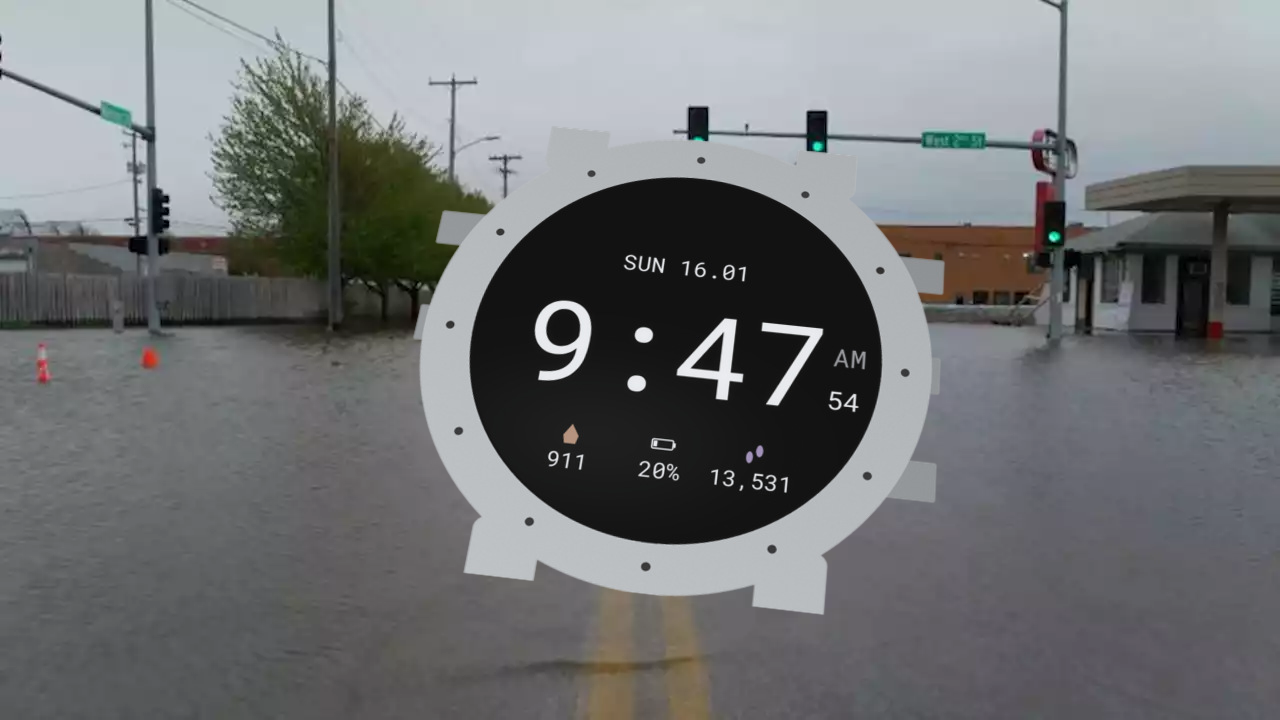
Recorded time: 9:47:54
